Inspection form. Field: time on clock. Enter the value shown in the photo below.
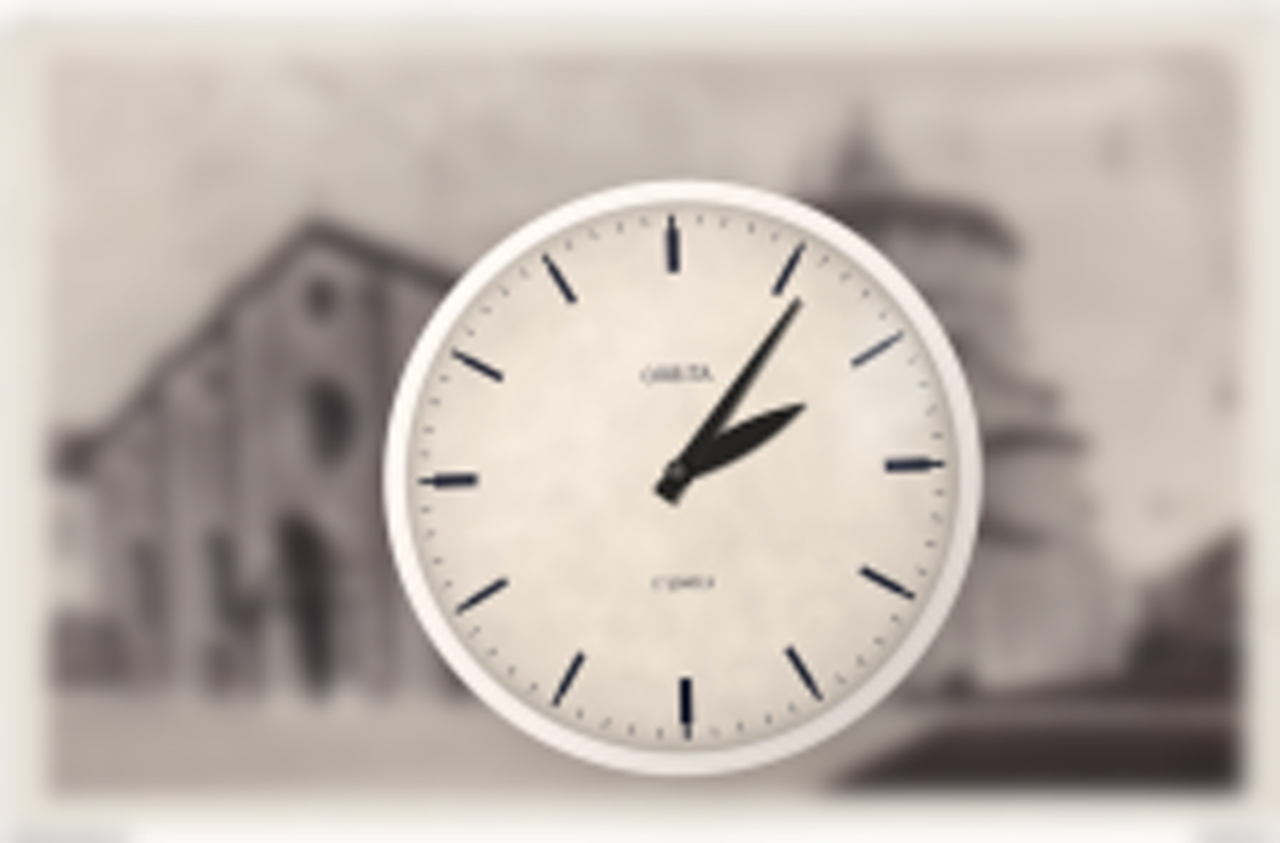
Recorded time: 2:06
